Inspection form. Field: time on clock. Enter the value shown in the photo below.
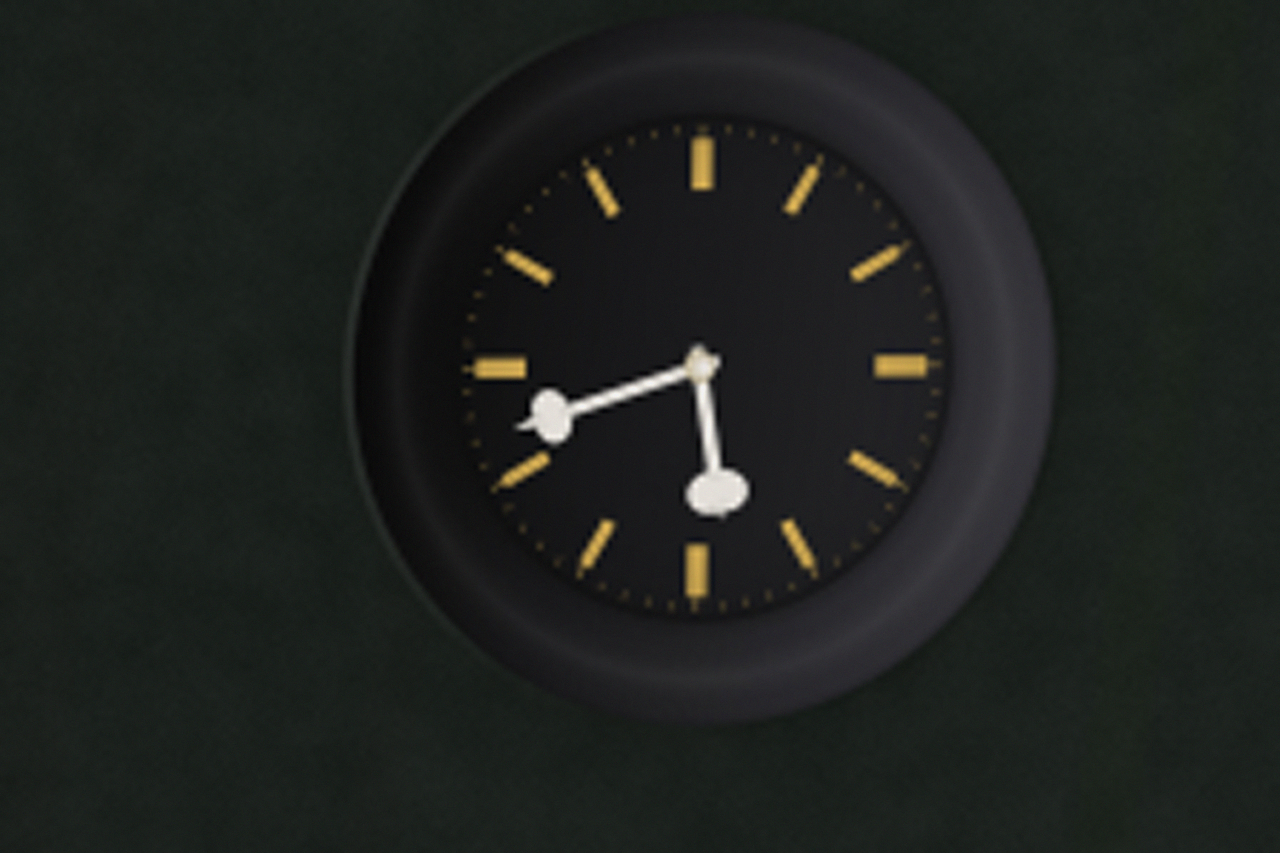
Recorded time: 5:42
